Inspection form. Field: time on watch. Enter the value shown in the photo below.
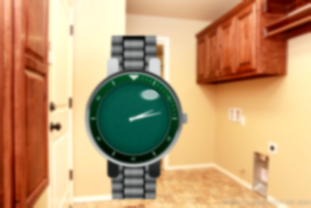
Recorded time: 2:13
